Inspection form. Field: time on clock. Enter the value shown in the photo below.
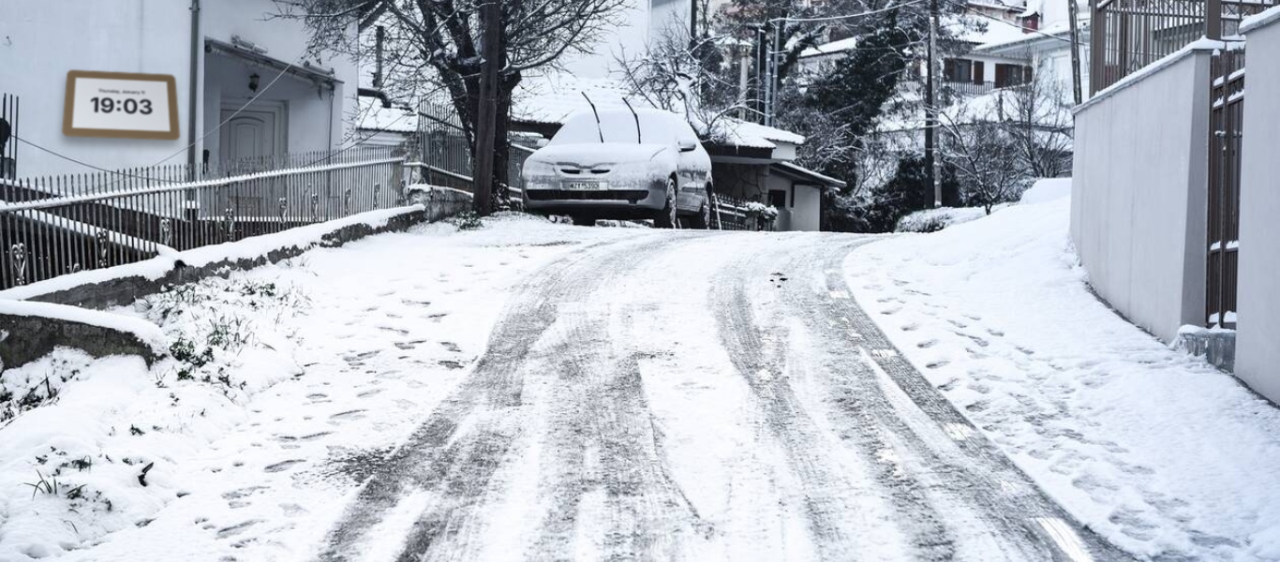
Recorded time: 19:03
